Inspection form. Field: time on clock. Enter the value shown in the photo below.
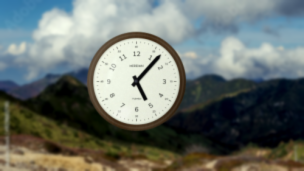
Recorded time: 5:07
